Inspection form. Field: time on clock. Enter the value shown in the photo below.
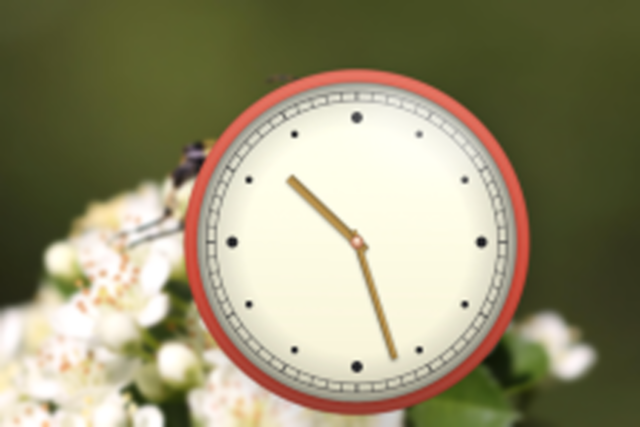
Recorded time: 10:27
